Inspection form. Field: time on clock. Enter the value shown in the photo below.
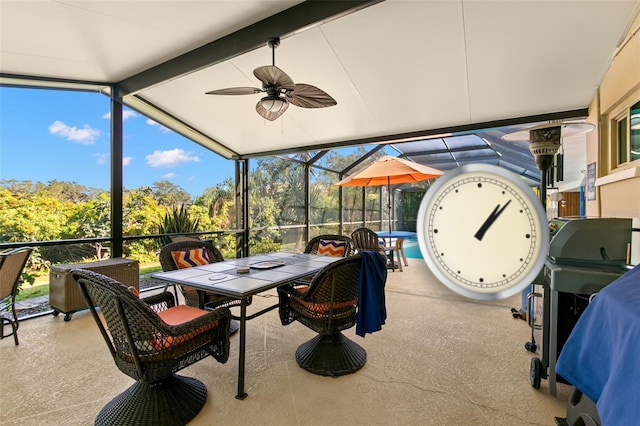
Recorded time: 1:07
